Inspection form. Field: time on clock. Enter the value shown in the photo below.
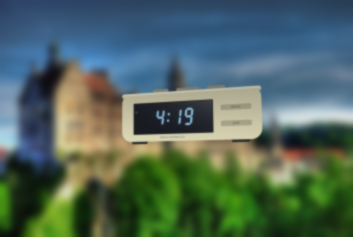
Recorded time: 4:19
